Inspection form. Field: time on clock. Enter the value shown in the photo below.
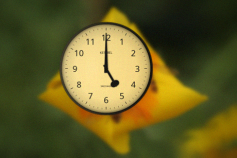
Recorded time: 5:00
